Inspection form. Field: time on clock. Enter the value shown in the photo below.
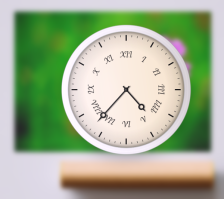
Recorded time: 4:37
